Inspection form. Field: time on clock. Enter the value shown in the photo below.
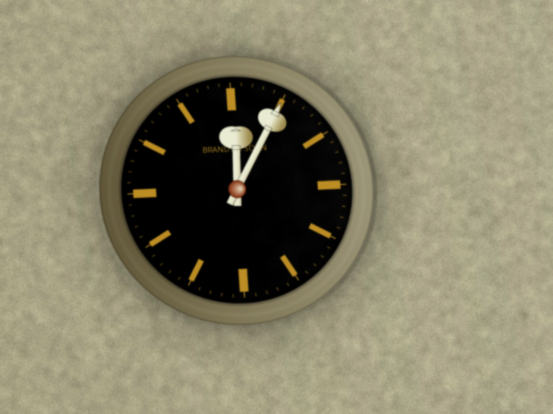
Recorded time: 12:05
